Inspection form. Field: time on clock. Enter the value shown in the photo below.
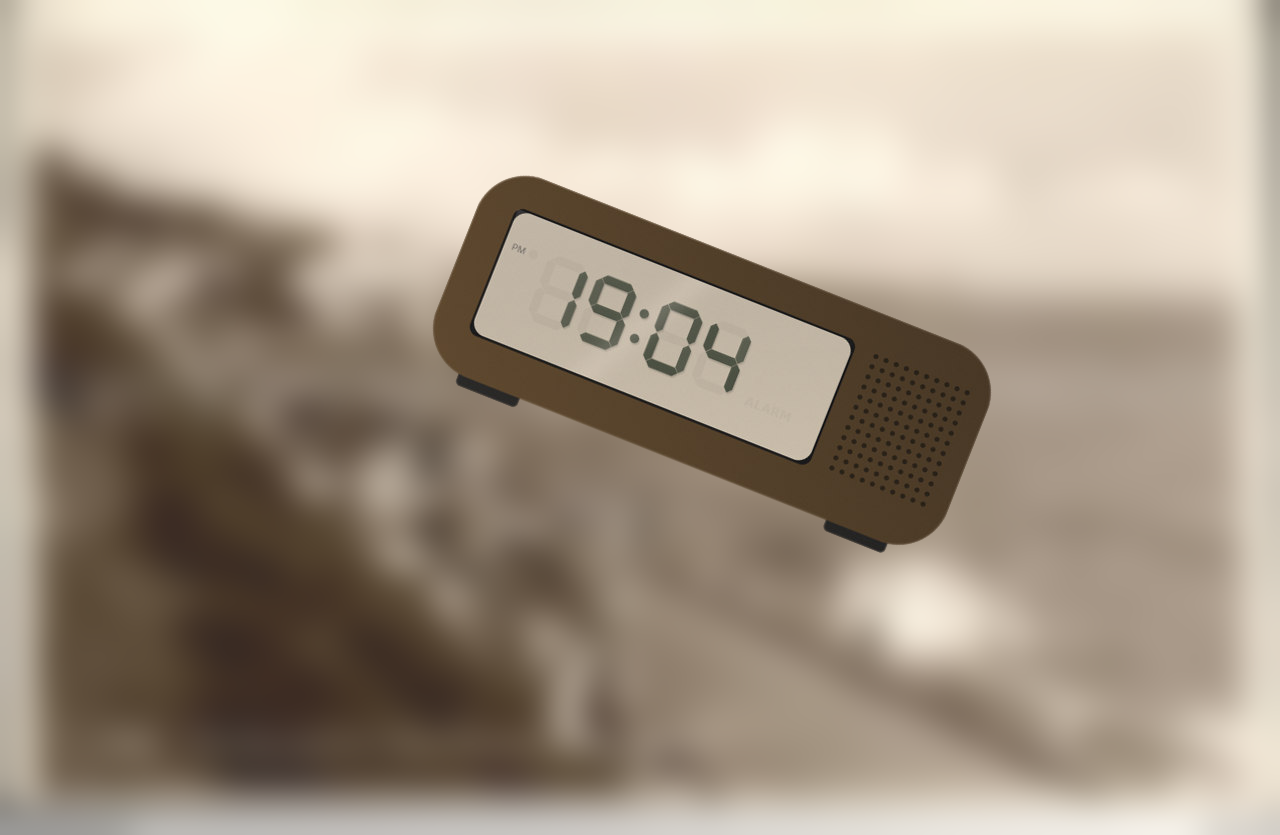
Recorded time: 19:04
